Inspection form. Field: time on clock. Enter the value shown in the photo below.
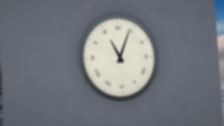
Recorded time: 11:04
